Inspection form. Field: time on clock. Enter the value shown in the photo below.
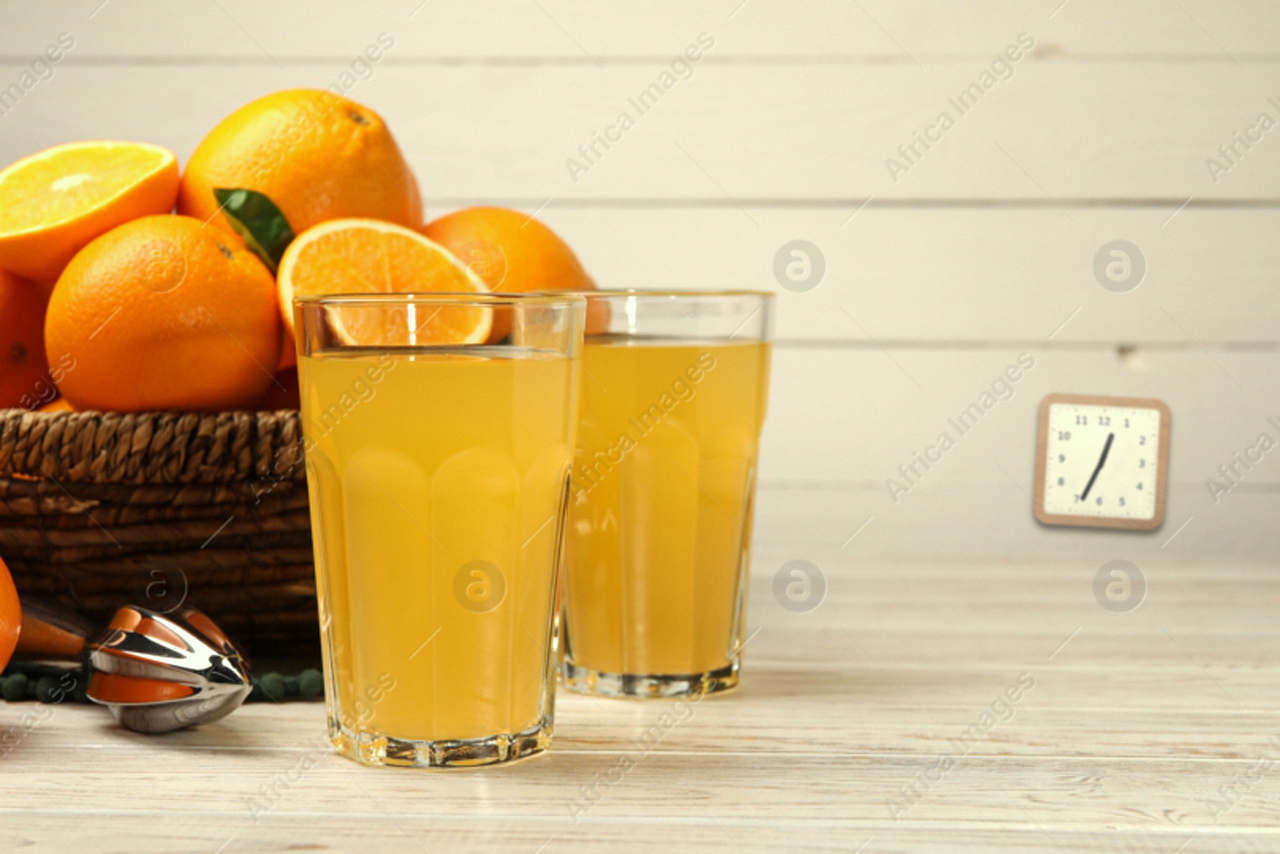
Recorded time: 12:34
